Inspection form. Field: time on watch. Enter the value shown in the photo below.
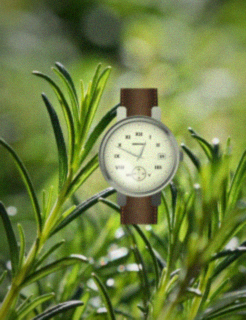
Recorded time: 12:49
